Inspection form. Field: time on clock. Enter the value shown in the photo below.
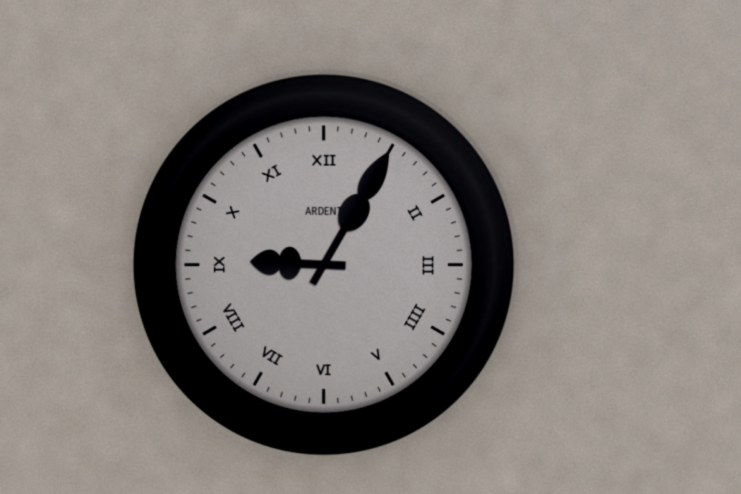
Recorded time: 9:05
